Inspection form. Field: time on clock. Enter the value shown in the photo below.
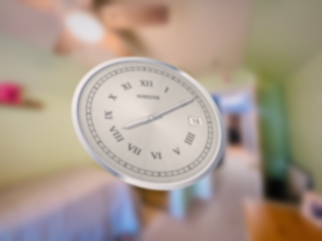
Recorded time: 8:10
